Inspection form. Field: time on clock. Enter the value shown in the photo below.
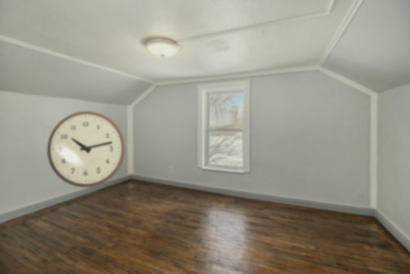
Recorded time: 10:13
